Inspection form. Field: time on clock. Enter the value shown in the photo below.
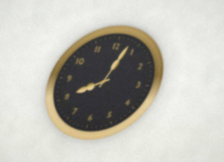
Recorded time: 8:03
